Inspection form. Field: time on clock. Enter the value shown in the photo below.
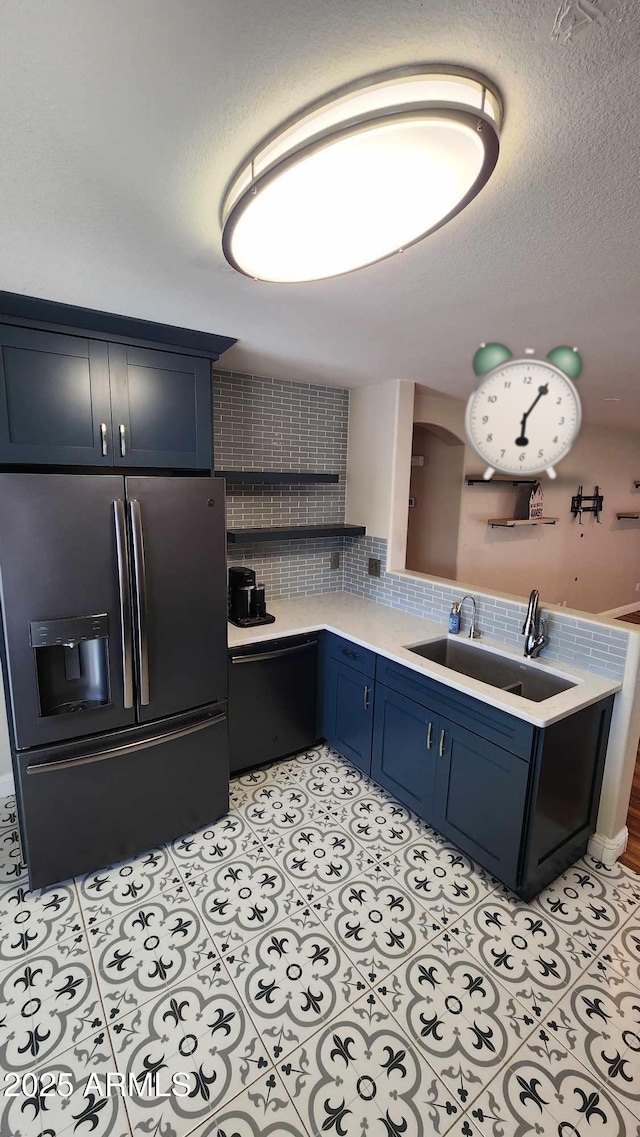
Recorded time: 6:05
